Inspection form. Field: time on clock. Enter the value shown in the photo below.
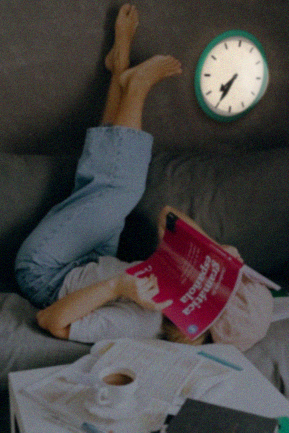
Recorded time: 7:35
